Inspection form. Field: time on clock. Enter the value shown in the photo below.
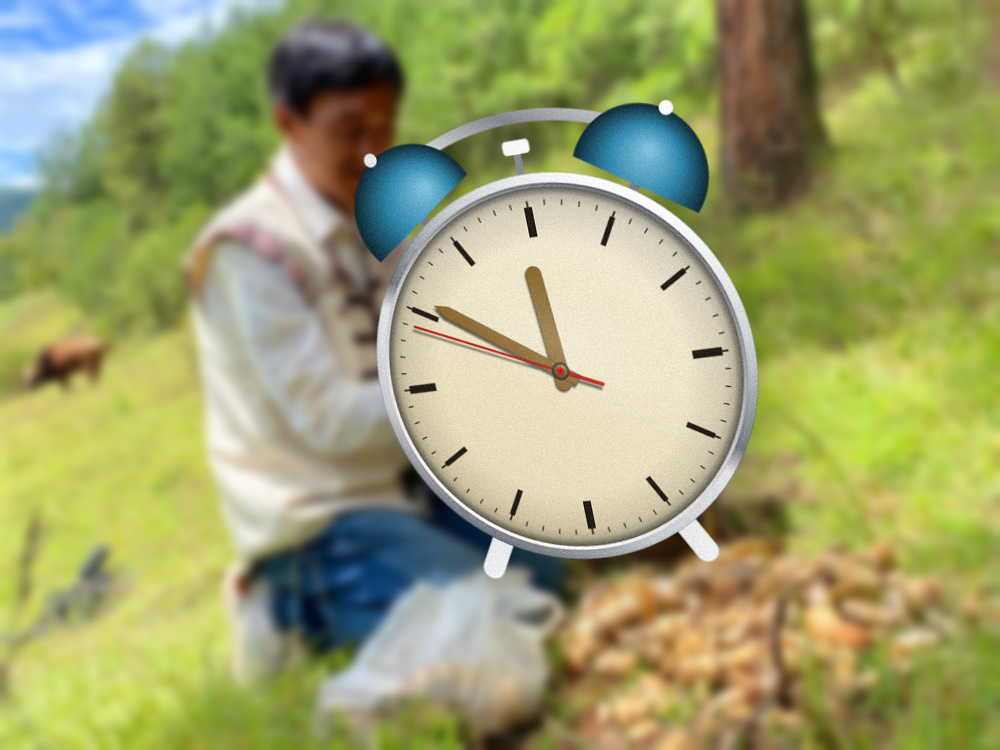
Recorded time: 11:50:49
